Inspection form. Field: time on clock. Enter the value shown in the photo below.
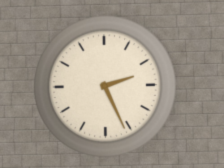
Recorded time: 2:26
